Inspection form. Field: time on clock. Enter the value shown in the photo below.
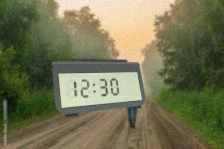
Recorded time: 12:30
